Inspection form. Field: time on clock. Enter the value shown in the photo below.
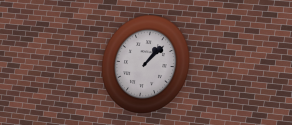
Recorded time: 1:07
